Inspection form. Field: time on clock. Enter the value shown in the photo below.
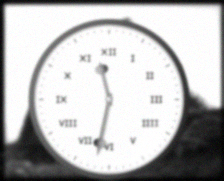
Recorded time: 11:32
